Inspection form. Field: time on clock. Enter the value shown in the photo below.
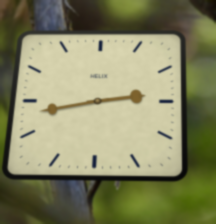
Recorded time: 2:43
